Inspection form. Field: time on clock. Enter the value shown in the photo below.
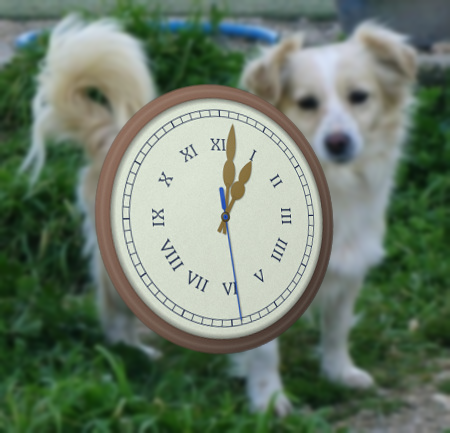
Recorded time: 1:01:29
